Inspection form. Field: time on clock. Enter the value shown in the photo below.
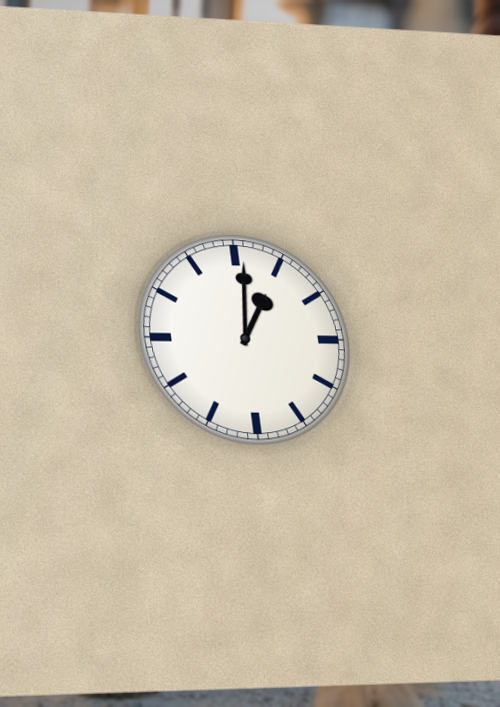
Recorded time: 1:01
